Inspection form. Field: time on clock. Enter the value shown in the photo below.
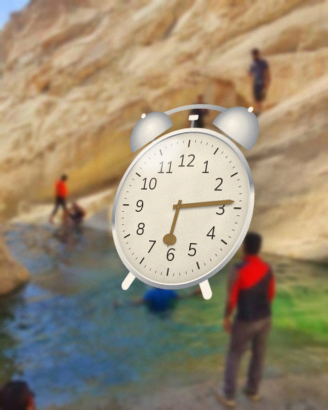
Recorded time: 6:14
